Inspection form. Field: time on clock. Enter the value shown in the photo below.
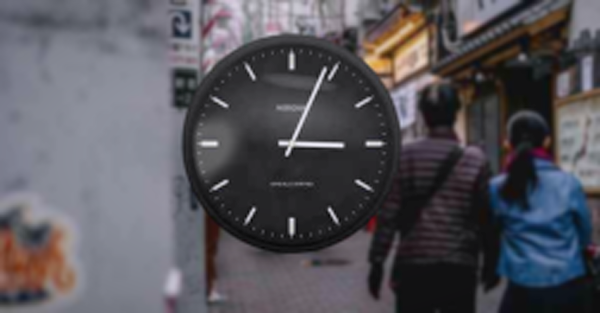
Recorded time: 3:04
